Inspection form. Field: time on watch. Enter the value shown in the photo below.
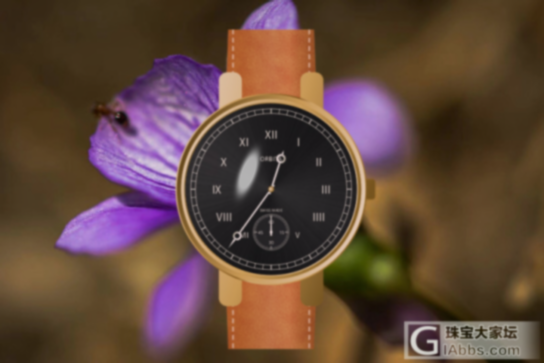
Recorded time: 12:36
